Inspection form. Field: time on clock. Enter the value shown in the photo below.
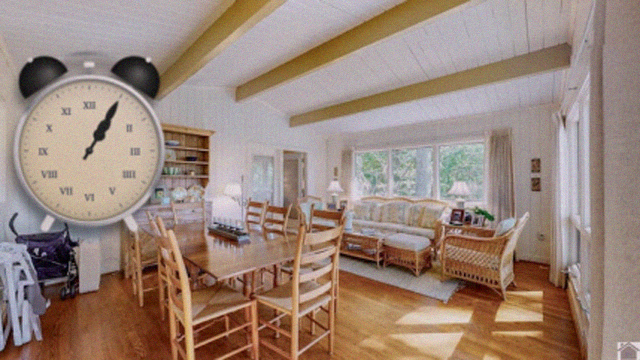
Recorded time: 1:05
